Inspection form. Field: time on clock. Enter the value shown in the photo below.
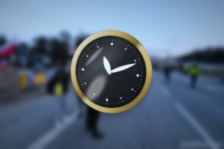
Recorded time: 11:11
